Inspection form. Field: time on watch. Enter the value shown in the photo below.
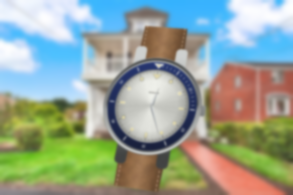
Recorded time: 12:26
